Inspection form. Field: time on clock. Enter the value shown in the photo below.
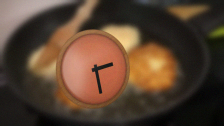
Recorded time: 2:28
